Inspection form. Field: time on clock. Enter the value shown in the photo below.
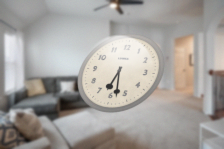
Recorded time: 6:28
